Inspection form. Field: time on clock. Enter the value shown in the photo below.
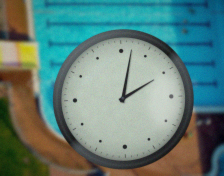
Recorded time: 2:02
